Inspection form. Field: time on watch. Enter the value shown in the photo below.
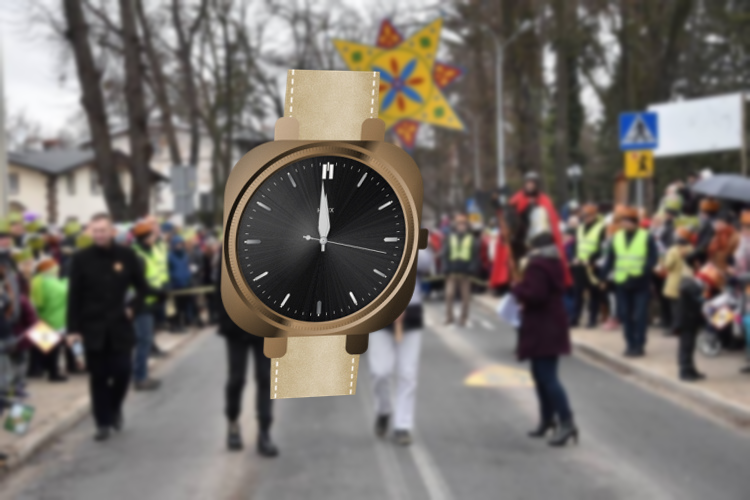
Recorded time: 11:59:17
